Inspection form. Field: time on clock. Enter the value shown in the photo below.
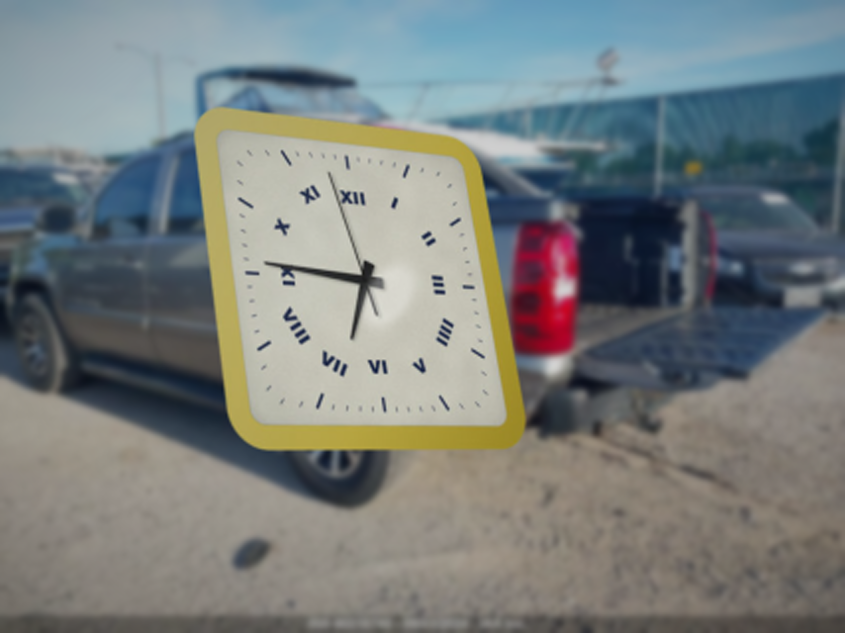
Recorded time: 6:45:58
